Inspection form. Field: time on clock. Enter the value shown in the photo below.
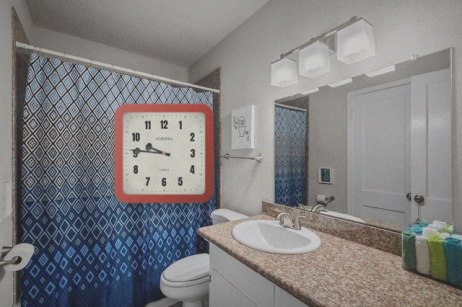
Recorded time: 9:46
